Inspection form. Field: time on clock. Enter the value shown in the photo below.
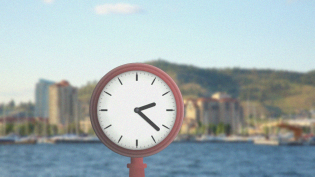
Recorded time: 2:22
